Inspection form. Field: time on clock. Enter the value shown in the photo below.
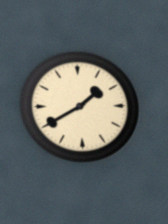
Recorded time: 1:40
